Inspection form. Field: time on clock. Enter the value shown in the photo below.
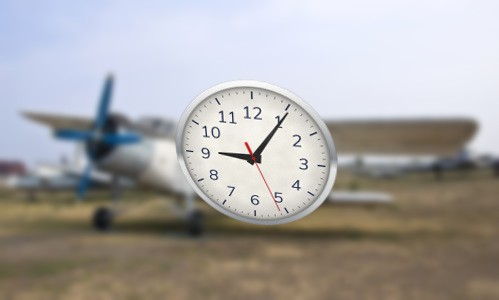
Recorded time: 9:05:26
